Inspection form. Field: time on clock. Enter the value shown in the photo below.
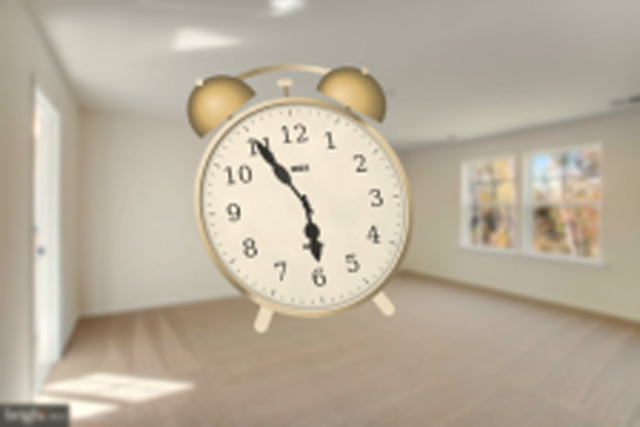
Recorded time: 5:55
